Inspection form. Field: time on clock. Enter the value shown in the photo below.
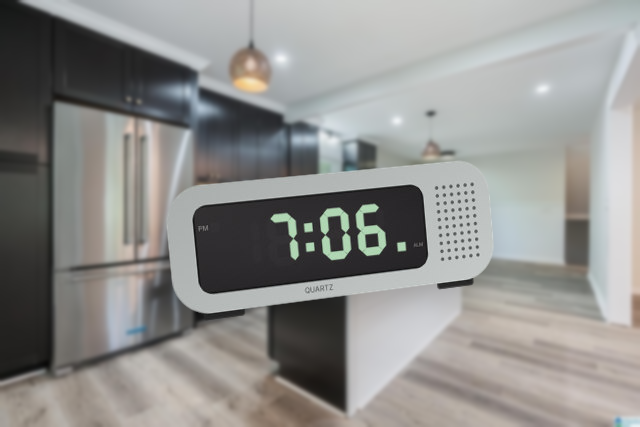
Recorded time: 7:06
